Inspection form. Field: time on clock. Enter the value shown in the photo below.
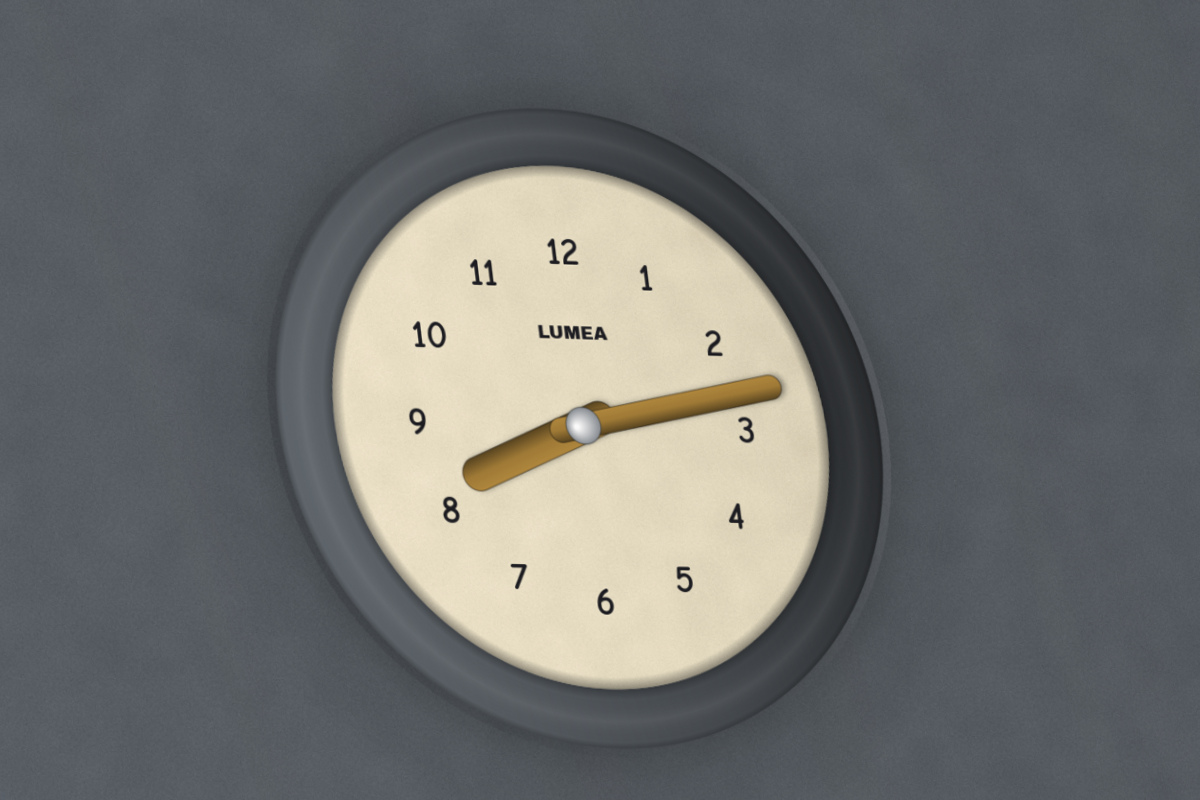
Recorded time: 8:13
